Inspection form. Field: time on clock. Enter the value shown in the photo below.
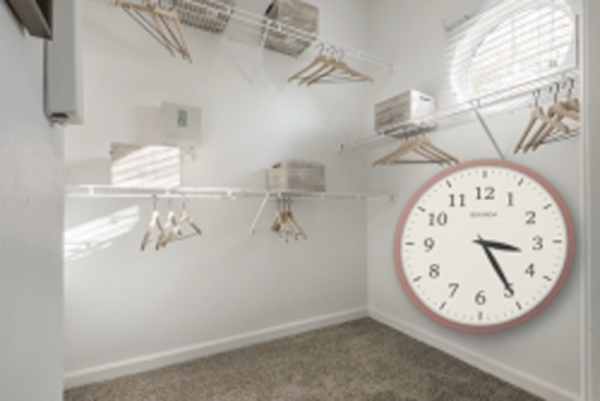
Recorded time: 3:25
